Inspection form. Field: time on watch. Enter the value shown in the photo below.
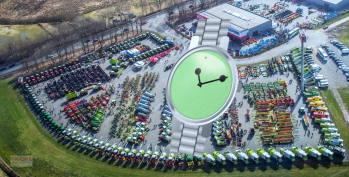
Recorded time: 11:12
